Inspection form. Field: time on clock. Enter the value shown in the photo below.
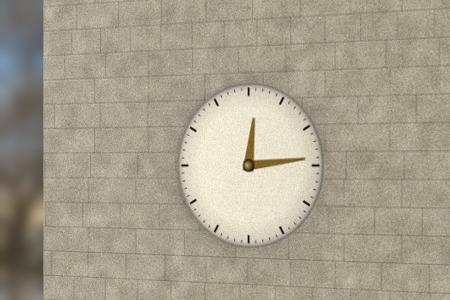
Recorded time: 12:14
